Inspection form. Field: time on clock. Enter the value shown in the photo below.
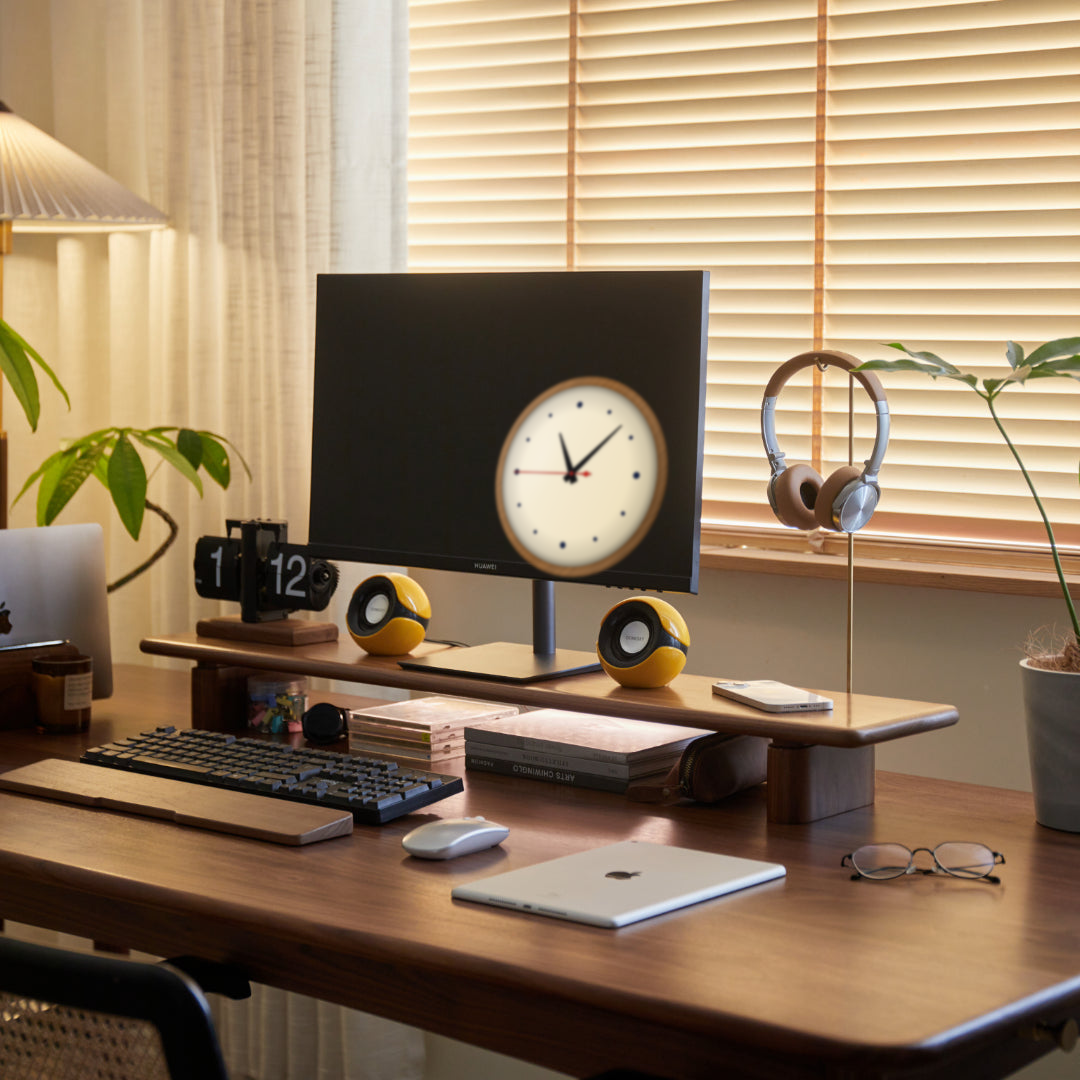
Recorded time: 11:07:45
